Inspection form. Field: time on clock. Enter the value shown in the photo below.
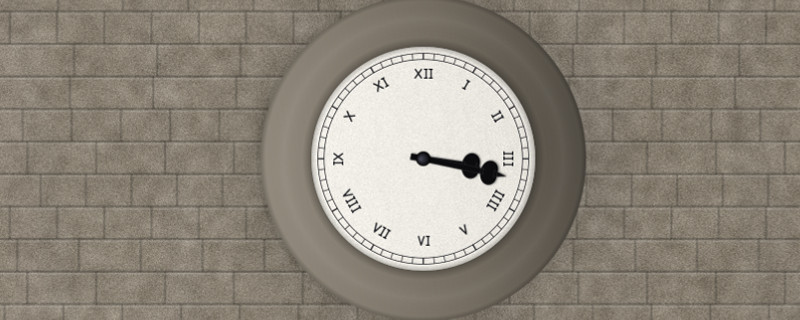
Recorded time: 3:17
